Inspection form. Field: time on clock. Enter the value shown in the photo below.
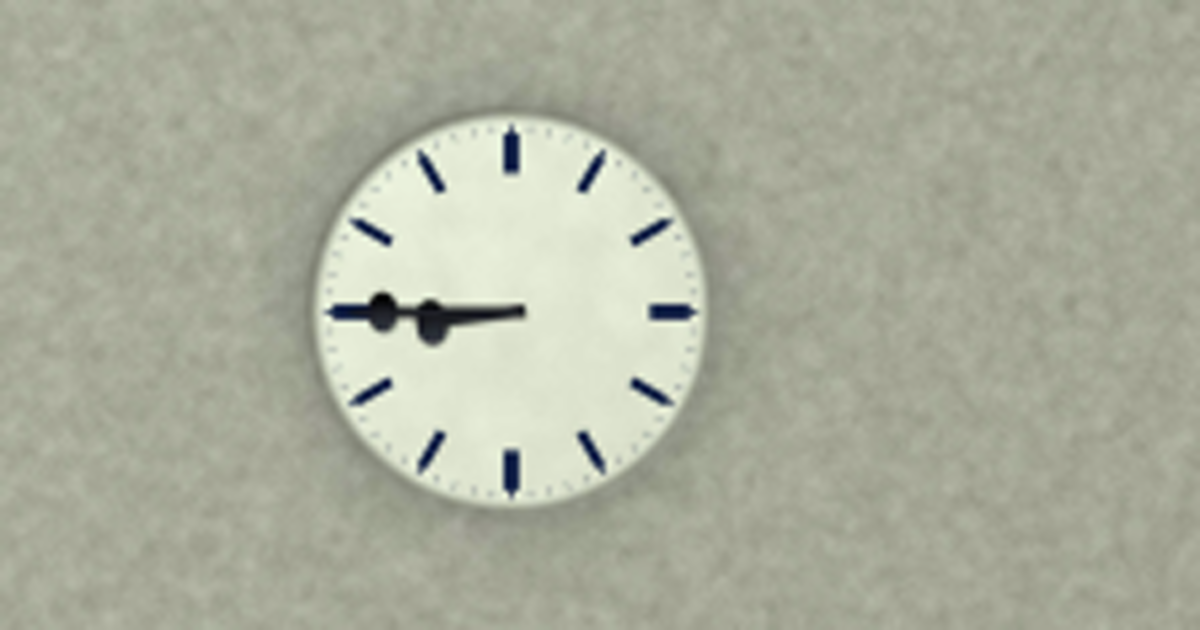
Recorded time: 8:45
